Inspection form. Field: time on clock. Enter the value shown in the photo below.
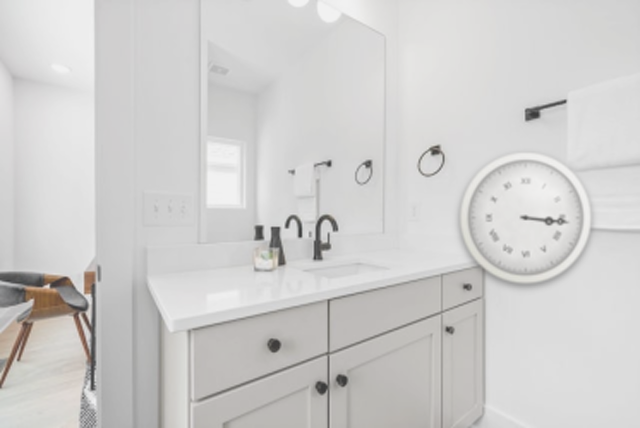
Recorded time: 3:16
